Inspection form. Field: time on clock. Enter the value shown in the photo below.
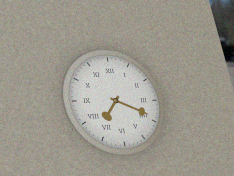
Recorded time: 7:19
